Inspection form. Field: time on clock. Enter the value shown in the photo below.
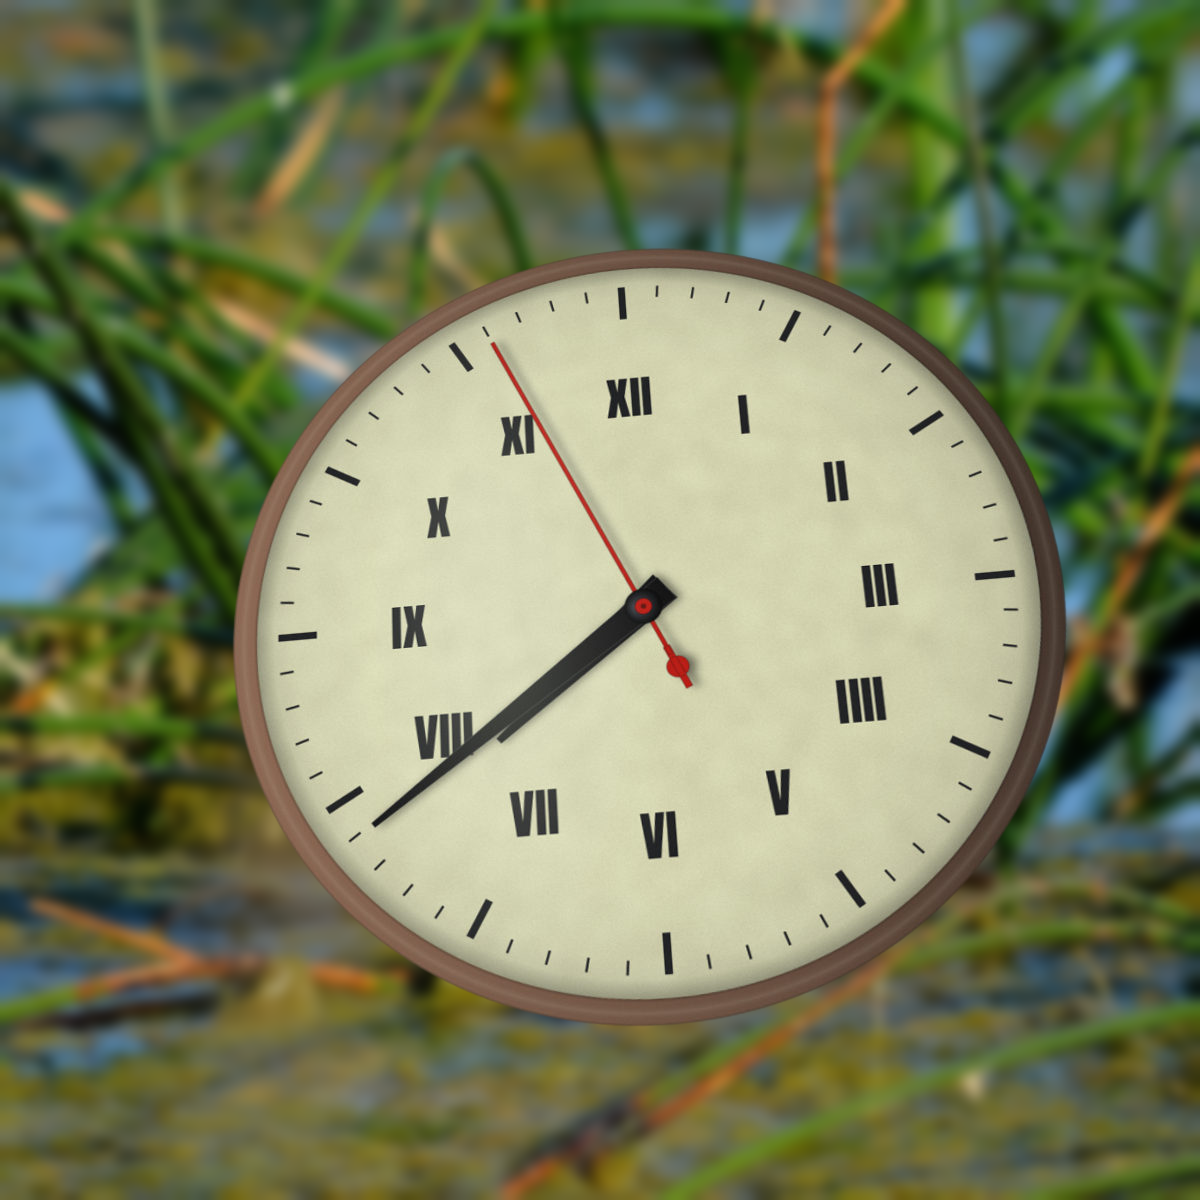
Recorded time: 7:38:56
